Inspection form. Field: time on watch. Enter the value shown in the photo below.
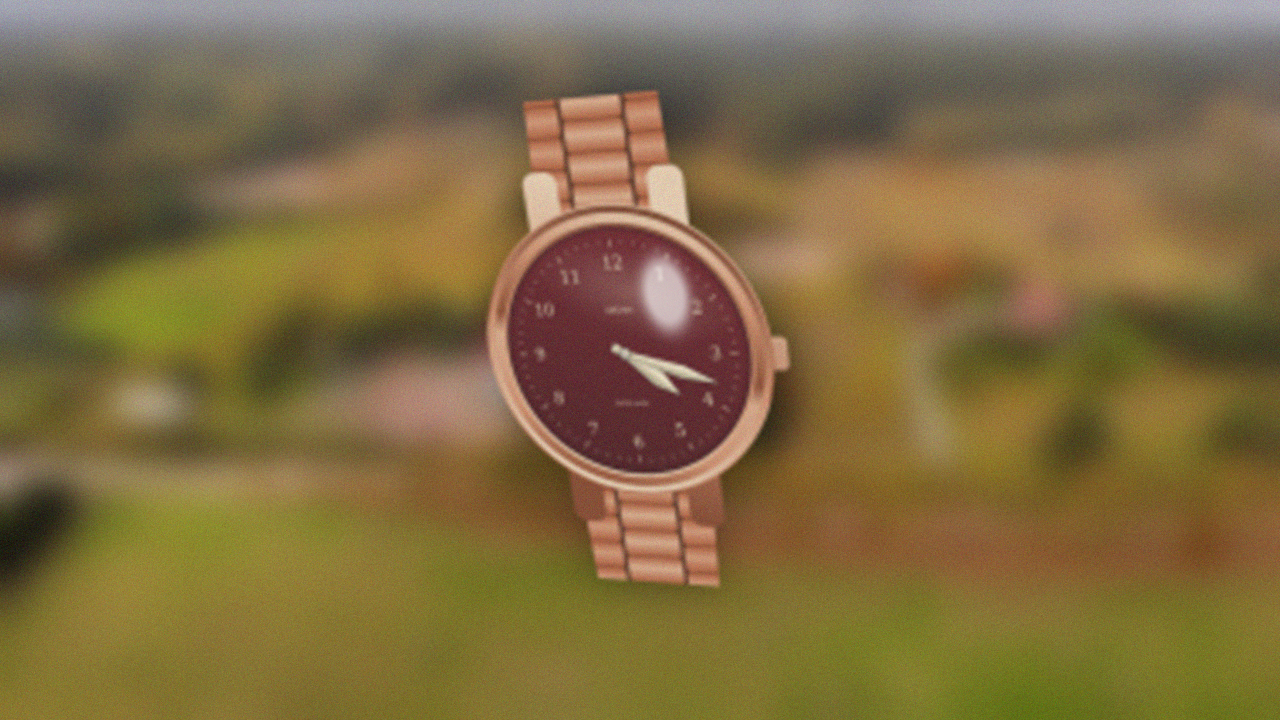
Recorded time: 4:18
